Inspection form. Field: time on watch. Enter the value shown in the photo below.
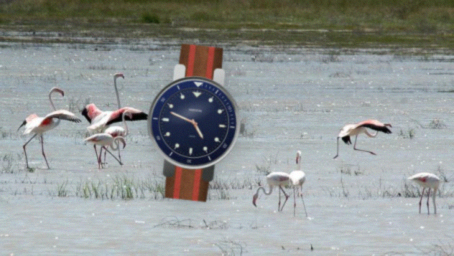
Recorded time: 4:48
